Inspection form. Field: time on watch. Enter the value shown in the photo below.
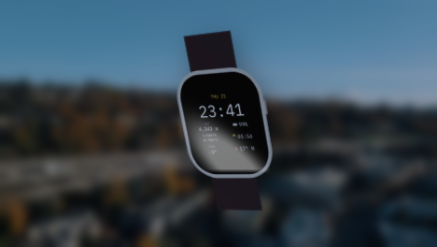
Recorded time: 23:41
